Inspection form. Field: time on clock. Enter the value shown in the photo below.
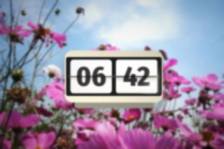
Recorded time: 6:42
